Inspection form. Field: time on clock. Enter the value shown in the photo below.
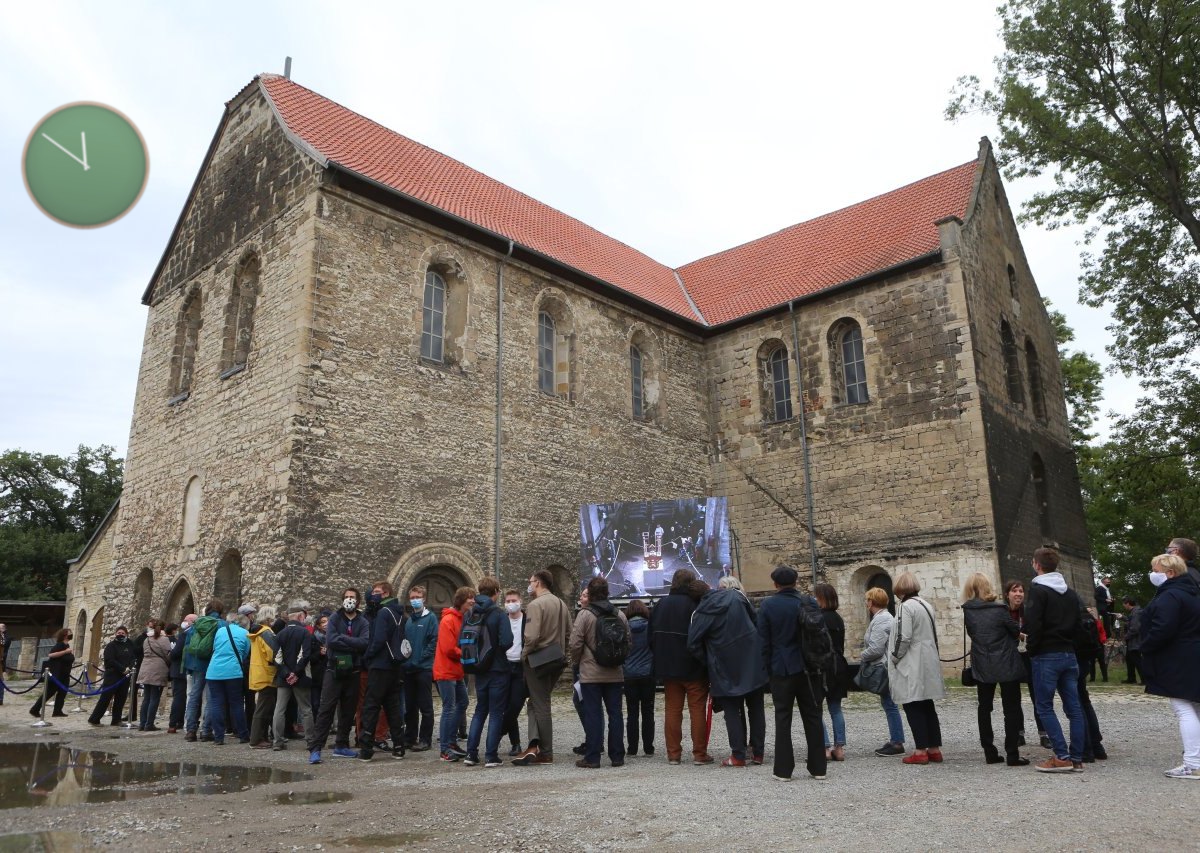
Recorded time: 11:51
